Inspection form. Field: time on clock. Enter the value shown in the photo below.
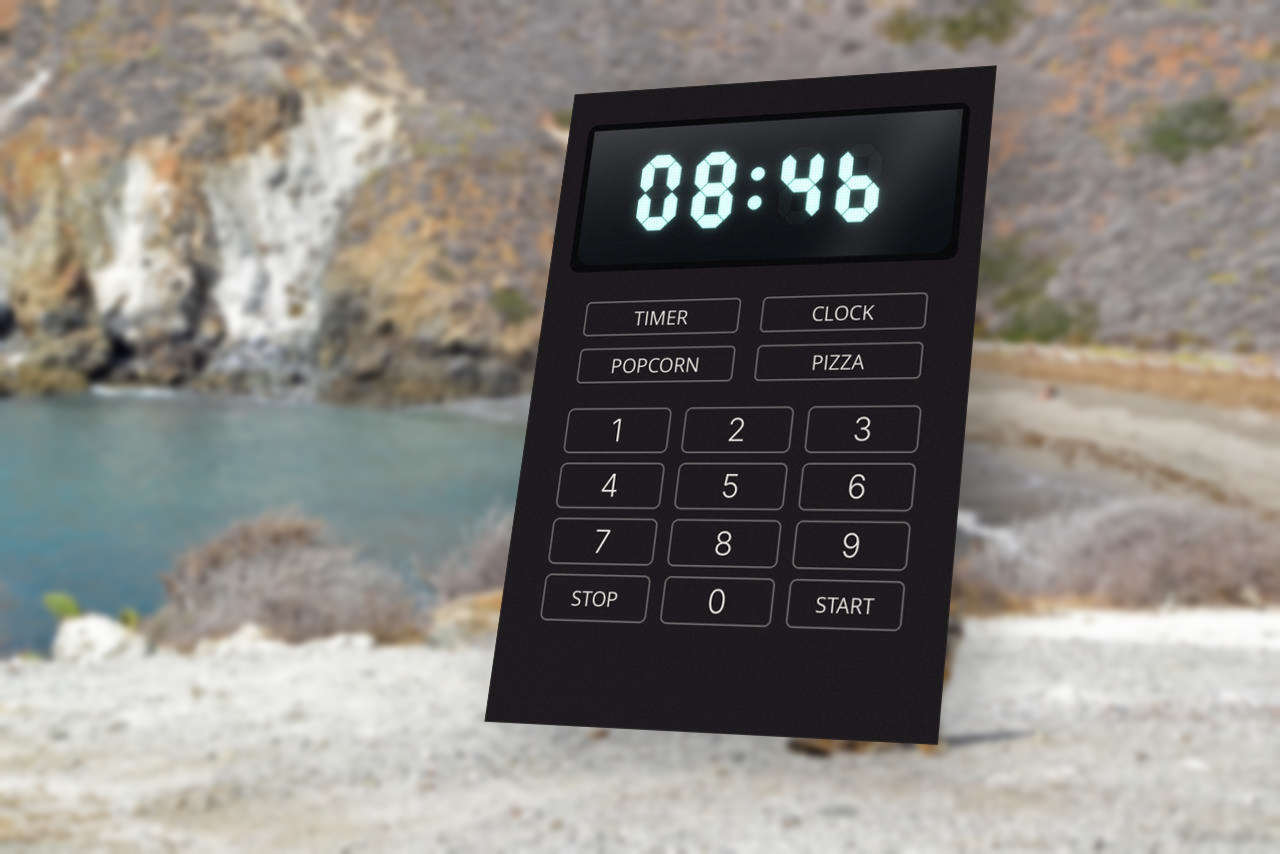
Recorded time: 8:46
